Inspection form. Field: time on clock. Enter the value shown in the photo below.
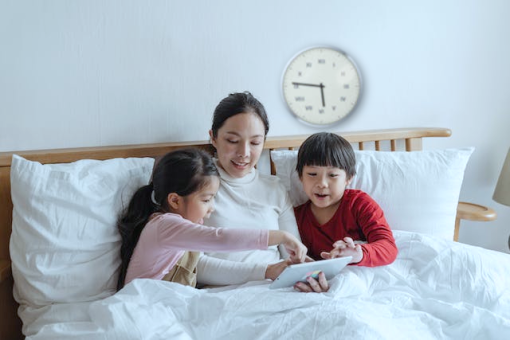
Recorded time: 5:46
